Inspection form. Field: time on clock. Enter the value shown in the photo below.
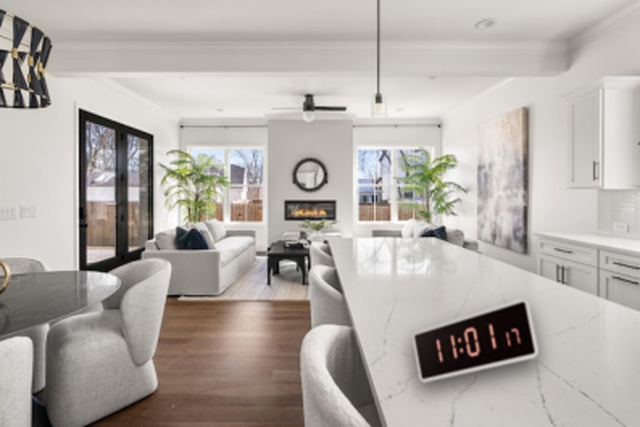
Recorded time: 11:01:17
